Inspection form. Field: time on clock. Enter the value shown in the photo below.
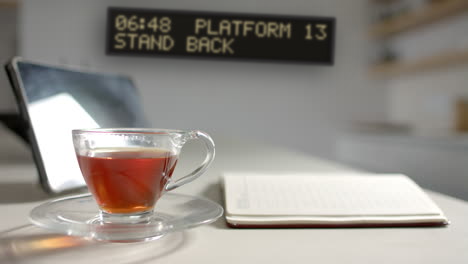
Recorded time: 6:48
